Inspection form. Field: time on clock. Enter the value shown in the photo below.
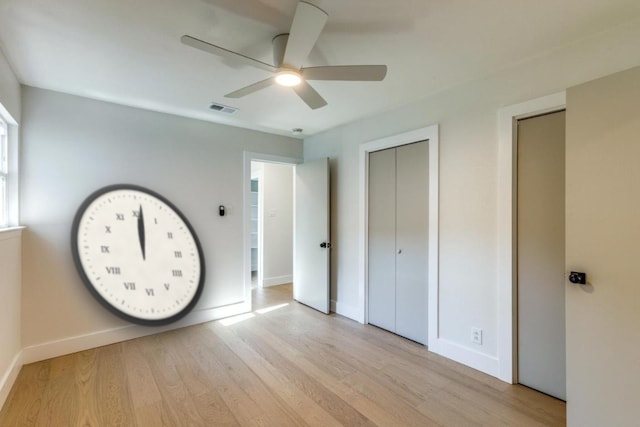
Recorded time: 12:01
